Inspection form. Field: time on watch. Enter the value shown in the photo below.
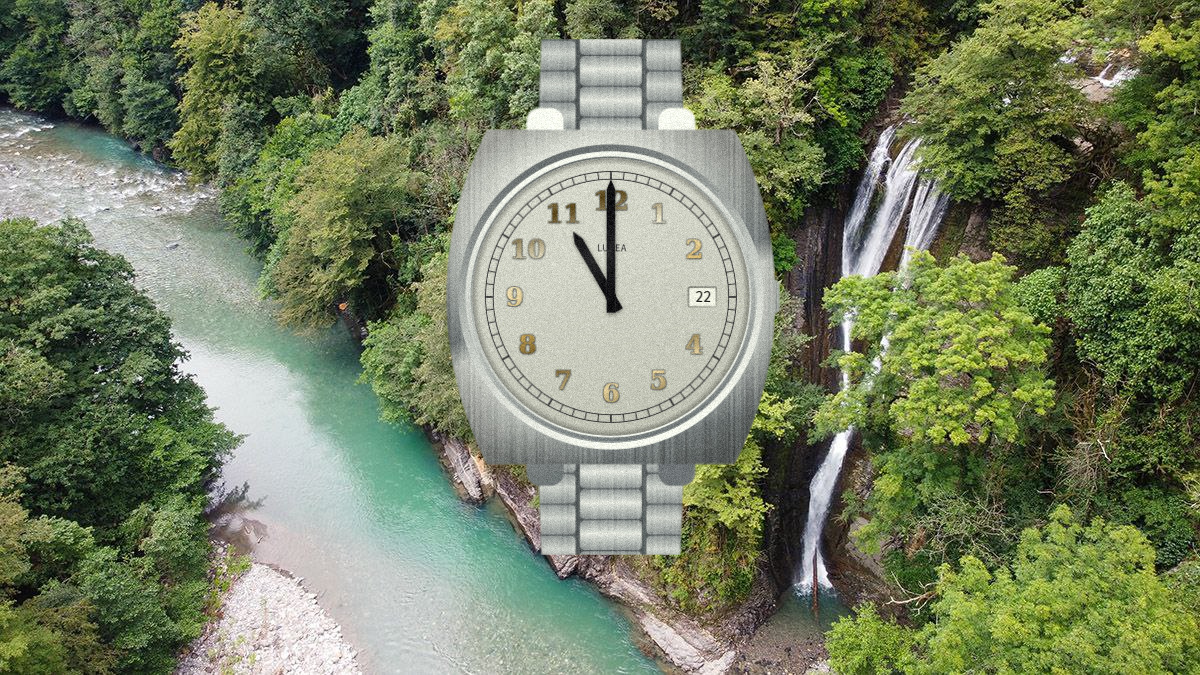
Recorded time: 11:00
